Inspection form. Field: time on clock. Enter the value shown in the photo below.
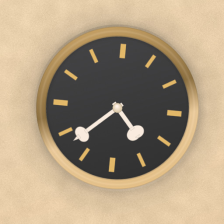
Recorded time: 4:38
